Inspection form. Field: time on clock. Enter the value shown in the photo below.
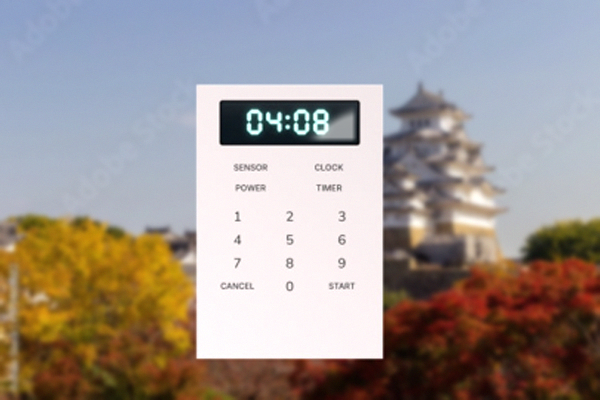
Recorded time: 4:08
